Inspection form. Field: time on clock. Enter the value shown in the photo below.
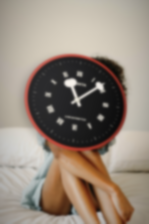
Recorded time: 11:08
